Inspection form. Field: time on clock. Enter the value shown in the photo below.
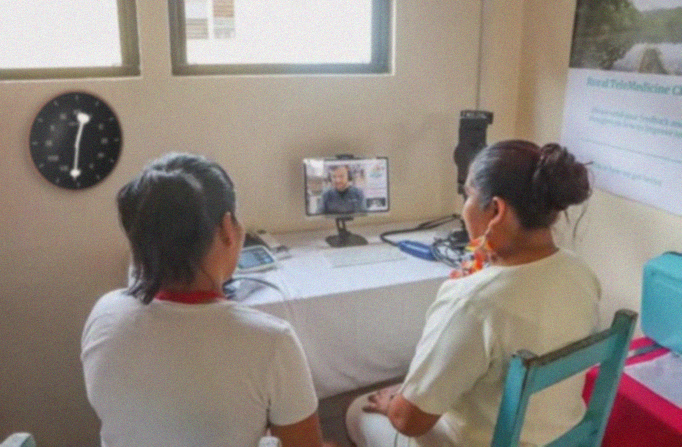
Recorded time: 12:31
